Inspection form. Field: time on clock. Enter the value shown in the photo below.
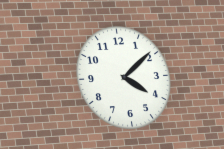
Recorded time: 4:09
